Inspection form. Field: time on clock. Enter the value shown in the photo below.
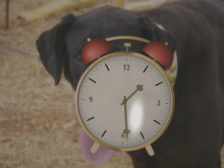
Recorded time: 1:29
